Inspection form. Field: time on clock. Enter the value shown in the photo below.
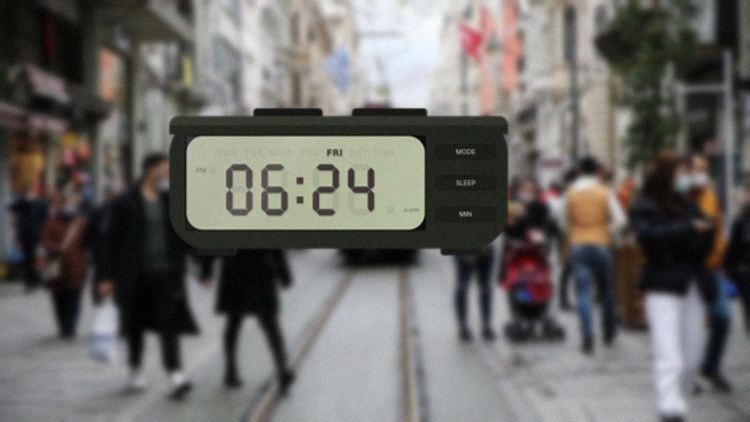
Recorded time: 6:24
